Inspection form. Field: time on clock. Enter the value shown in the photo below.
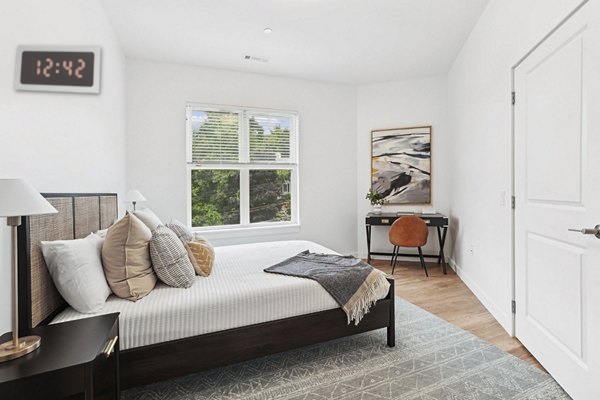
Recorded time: 12:42
